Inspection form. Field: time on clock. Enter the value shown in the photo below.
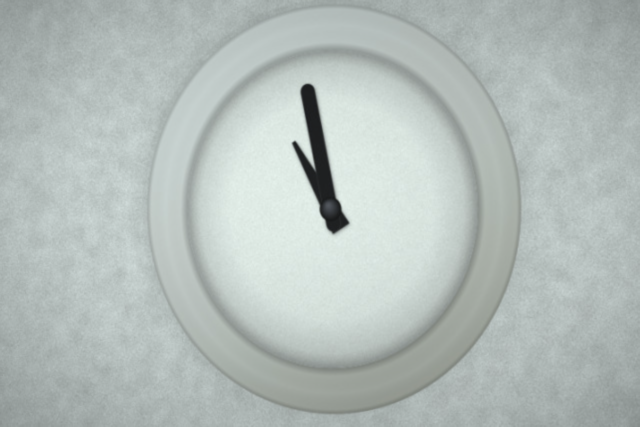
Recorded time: 10:58
